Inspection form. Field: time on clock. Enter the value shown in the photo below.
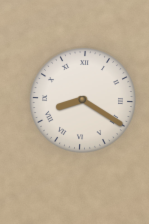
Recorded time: 8:20
